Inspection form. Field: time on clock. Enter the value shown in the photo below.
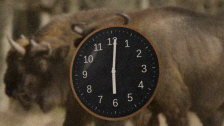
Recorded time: 6:01
